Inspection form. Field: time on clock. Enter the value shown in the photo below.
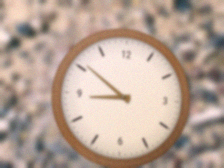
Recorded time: 8:51
